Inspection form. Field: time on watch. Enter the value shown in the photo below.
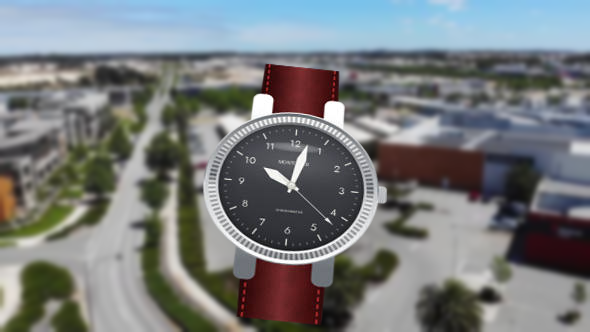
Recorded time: 10:02:22
